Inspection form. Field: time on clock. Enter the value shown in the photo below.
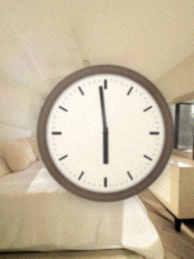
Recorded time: 5:59
